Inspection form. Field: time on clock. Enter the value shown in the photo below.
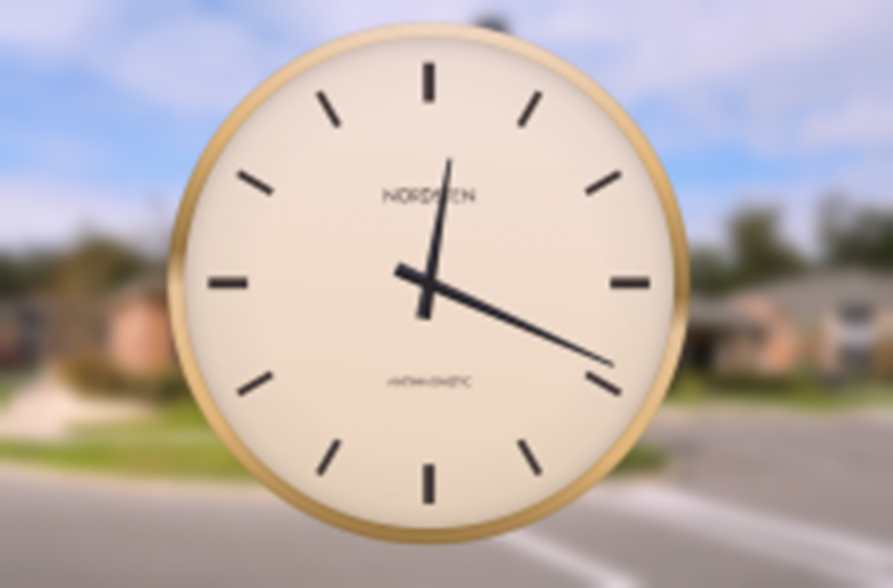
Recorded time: 12:19
